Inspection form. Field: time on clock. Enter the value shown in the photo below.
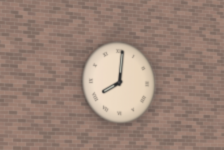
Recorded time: 8:01
